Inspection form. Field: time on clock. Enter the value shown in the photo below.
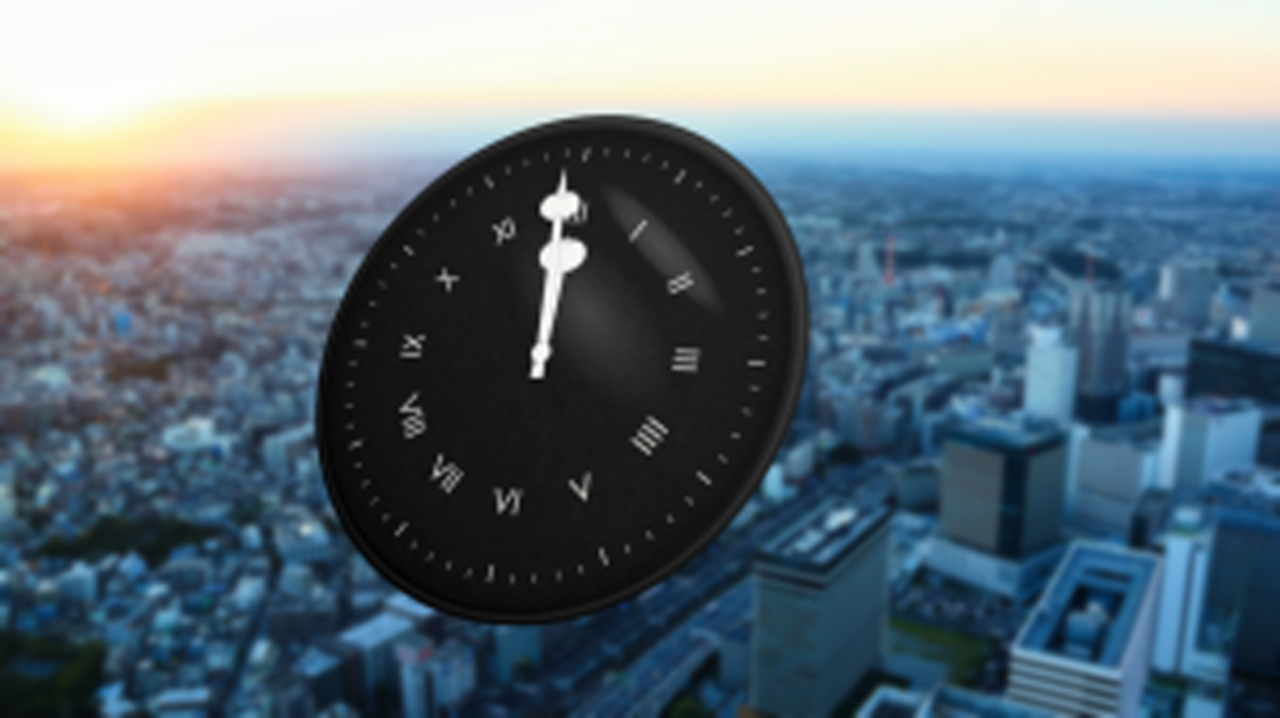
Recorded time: 11:59
